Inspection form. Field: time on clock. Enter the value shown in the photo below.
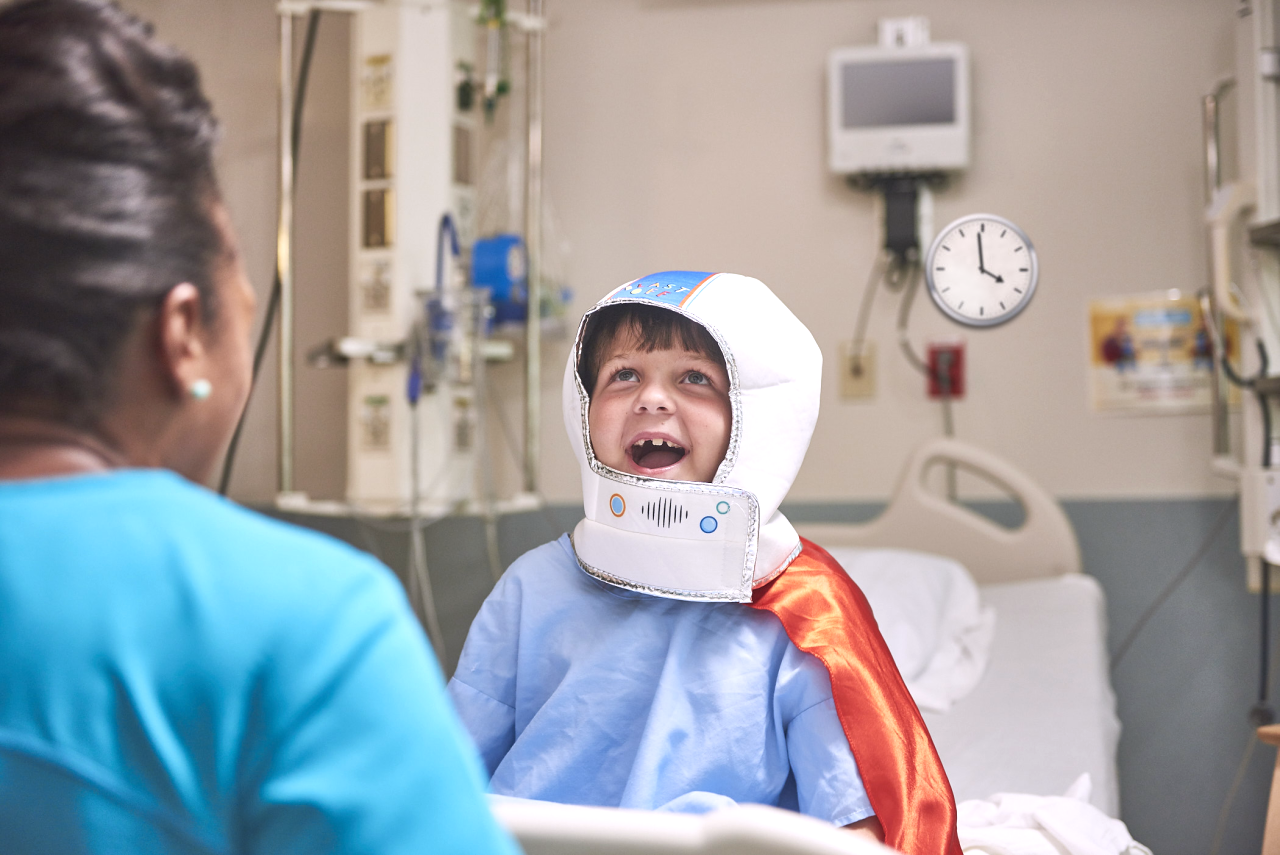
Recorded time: 3:59
